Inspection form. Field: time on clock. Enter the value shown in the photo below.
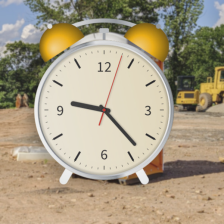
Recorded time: 9:23:03
